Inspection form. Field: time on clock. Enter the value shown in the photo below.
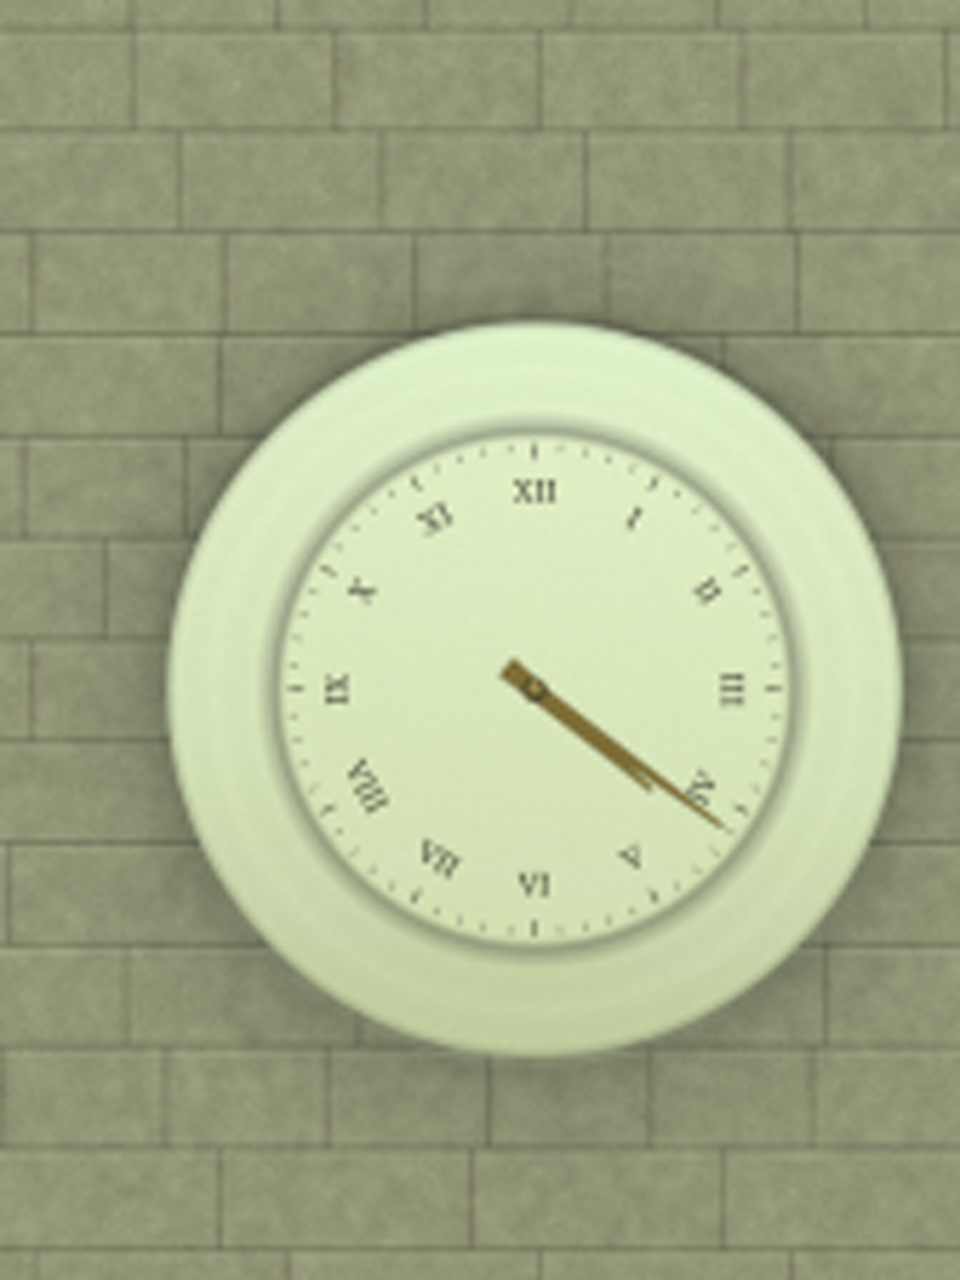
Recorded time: 4:21
